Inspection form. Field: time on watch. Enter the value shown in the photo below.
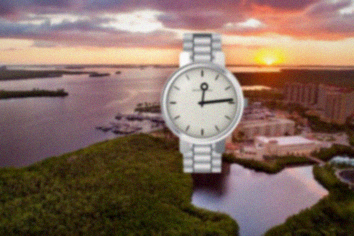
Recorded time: 12:14
